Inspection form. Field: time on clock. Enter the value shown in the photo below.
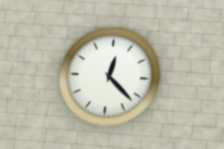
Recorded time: 12:22
